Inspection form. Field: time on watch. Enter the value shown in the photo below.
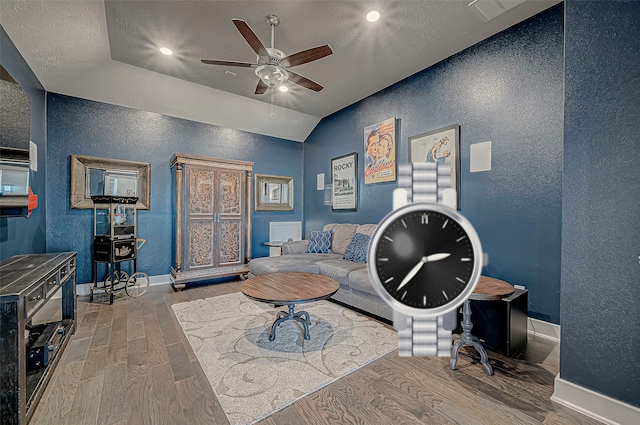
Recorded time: 2:37
